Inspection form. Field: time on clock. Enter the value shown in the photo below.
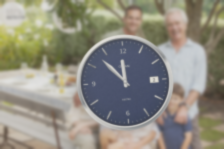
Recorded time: 11:53
